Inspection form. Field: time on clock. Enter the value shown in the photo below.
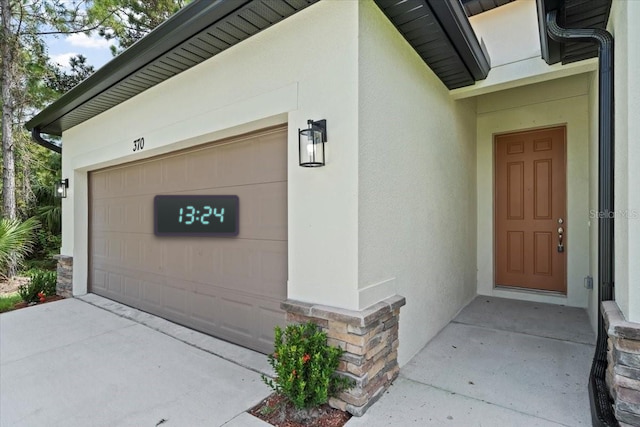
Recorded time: 13:24
